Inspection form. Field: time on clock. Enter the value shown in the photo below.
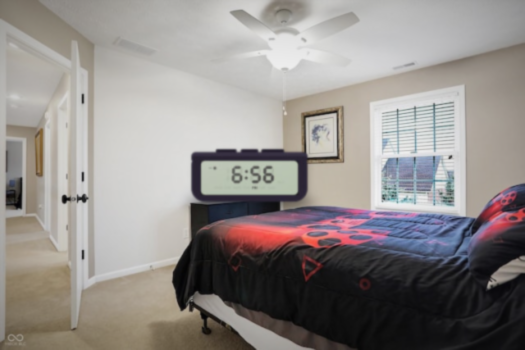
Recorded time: 6:56
